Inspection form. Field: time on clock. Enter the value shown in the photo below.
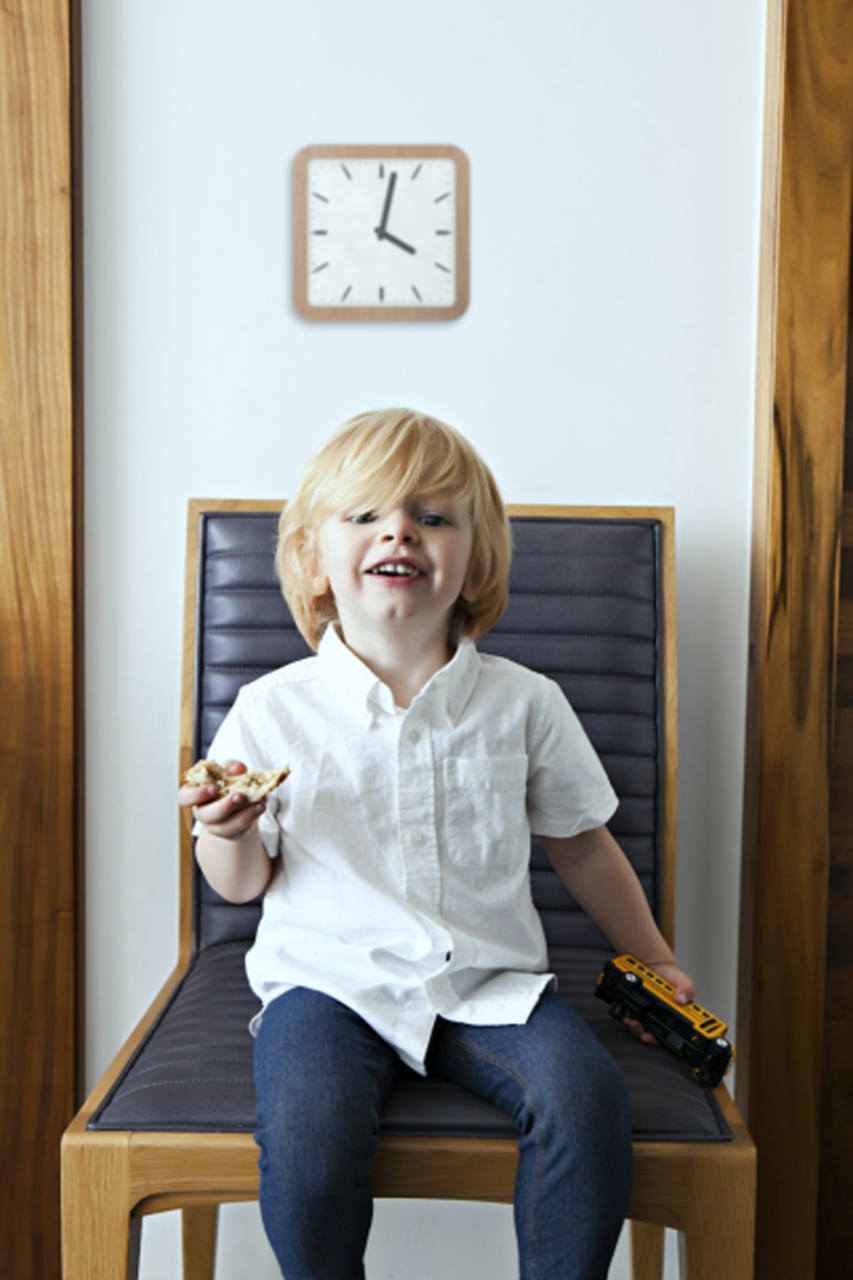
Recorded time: 4:02
